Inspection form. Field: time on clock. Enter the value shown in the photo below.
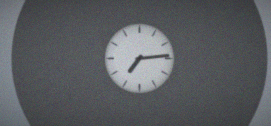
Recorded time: 7:14
